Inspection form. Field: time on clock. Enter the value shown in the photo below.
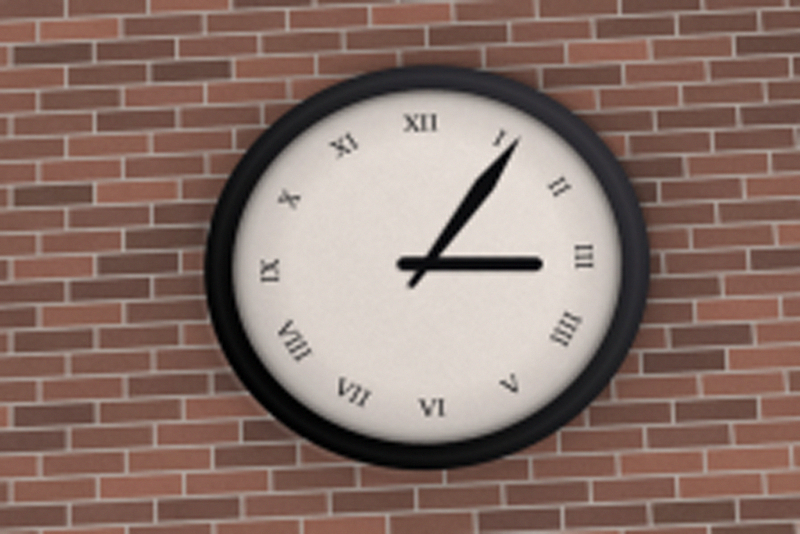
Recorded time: 3:06
